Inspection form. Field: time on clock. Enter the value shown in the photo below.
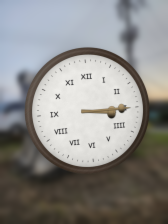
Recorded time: 3:15
